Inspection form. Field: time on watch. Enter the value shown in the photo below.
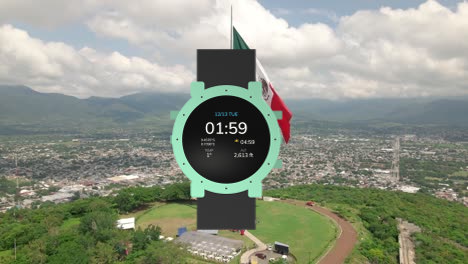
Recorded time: 1:59
